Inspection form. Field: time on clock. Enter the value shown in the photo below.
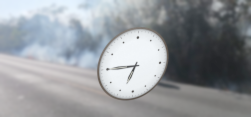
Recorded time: 6:45
